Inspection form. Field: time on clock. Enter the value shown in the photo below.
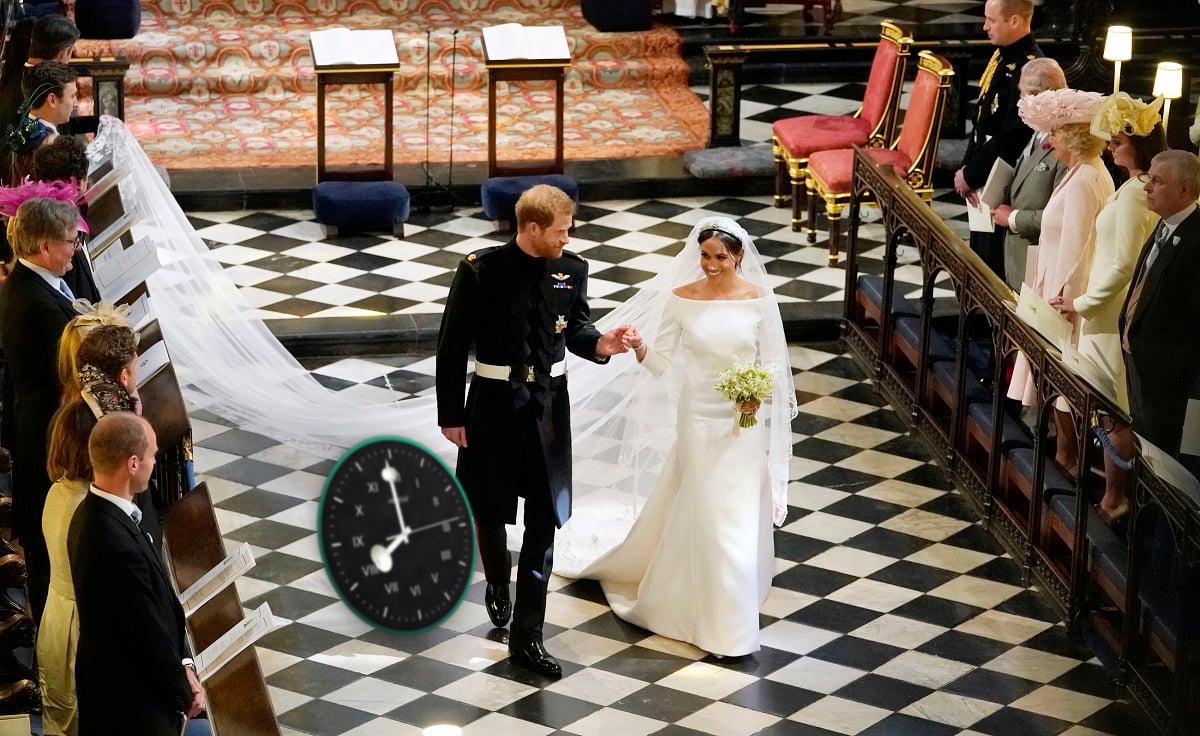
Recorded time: 7:59:14
